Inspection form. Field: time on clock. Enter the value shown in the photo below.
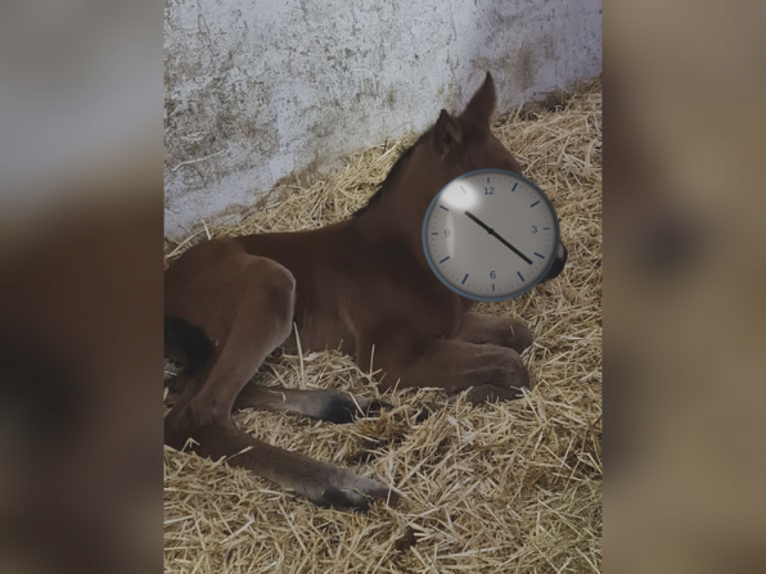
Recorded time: 10:22
